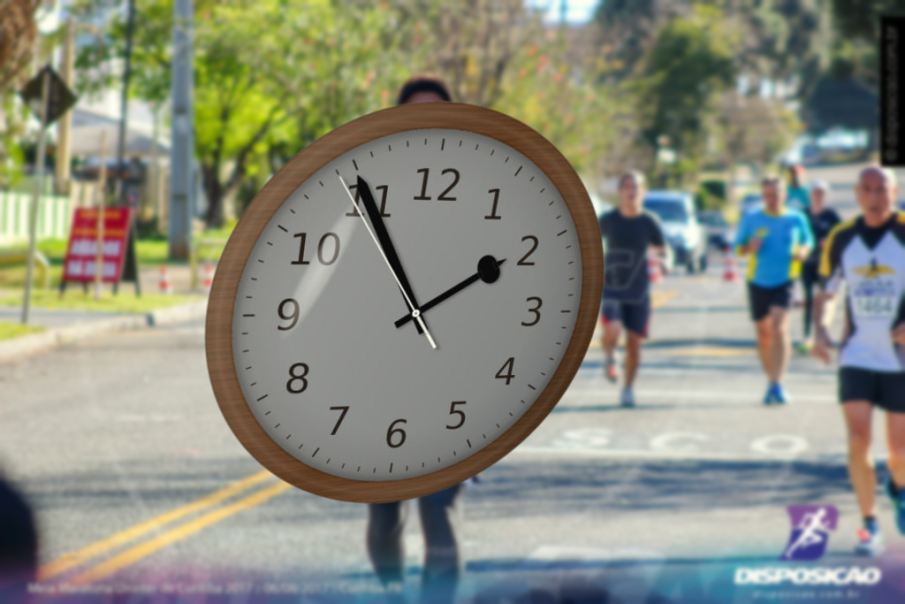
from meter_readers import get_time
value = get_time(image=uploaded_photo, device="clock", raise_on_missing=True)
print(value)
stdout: 1:54:54
